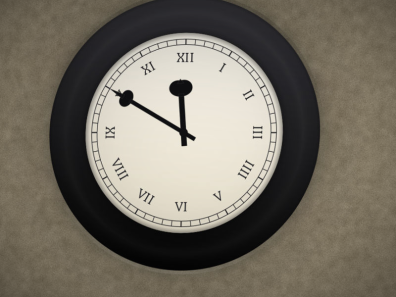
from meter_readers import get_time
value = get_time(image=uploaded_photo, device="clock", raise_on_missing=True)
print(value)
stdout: 11:50
